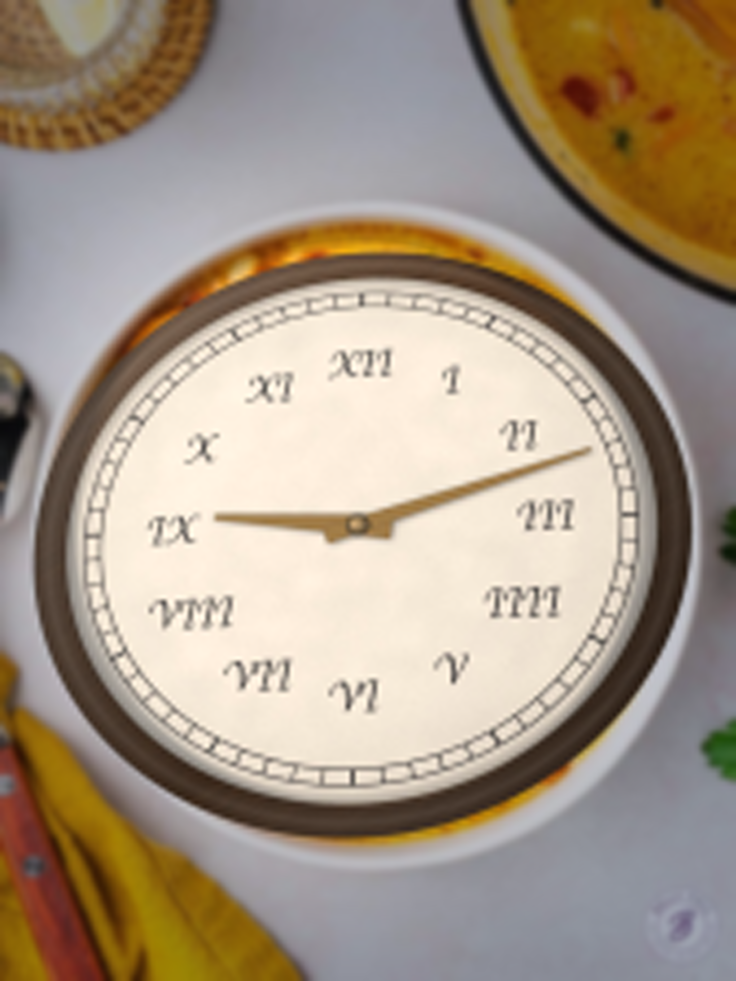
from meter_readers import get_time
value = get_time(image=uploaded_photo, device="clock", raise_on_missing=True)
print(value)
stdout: 9:12
